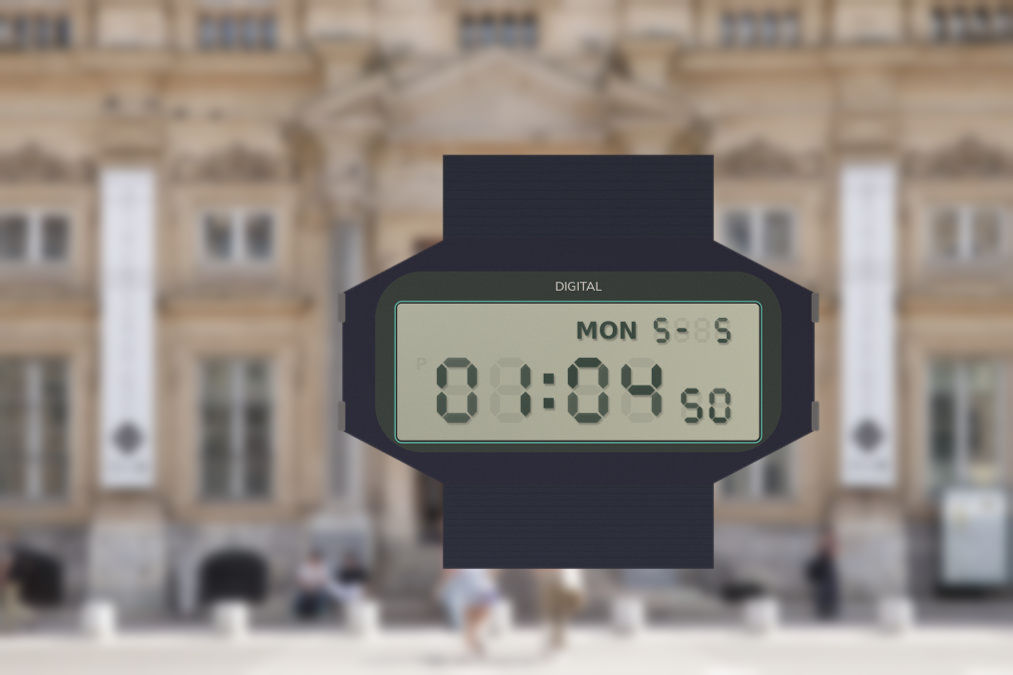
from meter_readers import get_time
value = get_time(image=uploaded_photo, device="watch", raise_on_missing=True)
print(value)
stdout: 1:04:50
